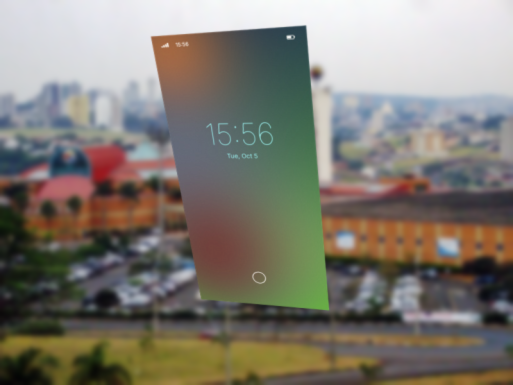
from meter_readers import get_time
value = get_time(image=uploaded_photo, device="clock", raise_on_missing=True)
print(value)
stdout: 15:56
